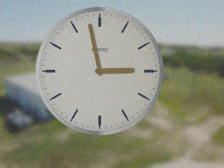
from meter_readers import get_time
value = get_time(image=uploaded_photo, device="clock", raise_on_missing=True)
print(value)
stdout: 2:58
